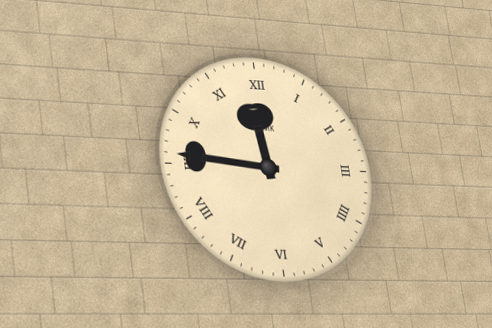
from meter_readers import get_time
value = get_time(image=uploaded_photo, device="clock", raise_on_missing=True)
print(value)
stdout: 11:46
